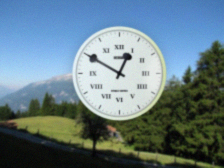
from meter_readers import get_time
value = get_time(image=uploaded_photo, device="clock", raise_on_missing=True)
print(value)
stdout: 12:50
